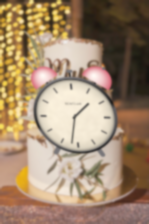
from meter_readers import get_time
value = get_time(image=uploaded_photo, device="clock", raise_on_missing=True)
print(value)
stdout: 1:32
